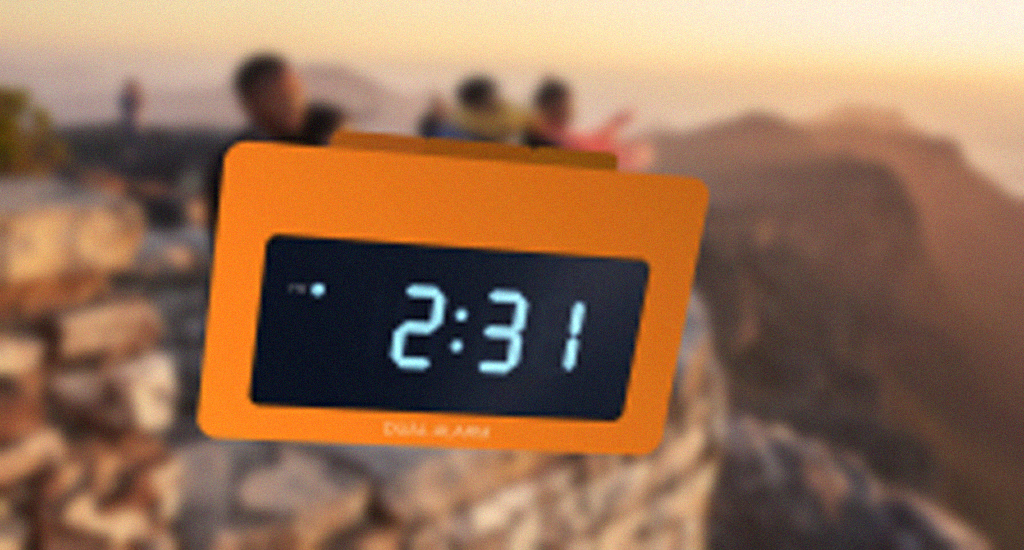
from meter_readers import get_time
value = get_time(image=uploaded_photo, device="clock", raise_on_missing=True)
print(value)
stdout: 2:31
